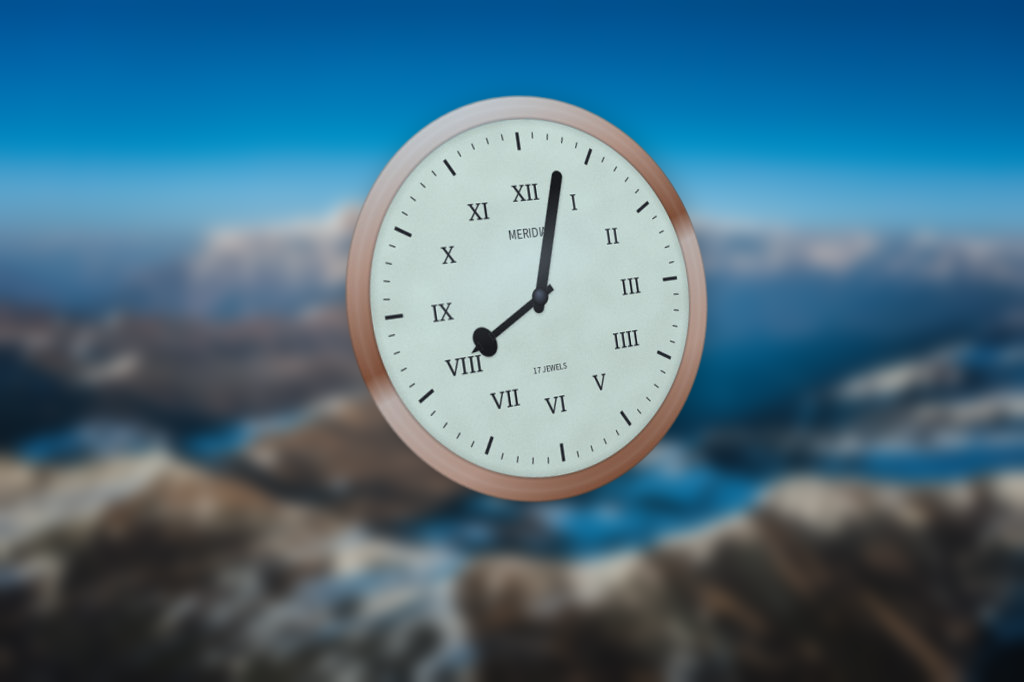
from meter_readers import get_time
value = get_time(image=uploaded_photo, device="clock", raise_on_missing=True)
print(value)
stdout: 8:03
